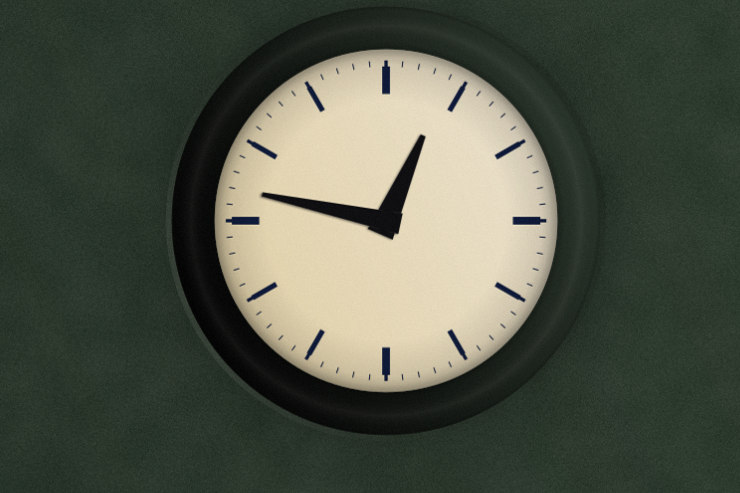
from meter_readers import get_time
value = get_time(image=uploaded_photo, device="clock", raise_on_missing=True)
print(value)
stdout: 12:47
